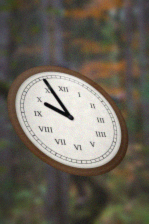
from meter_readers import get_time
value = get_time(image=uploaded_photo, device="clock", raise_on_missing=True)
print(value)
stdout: 9:56
